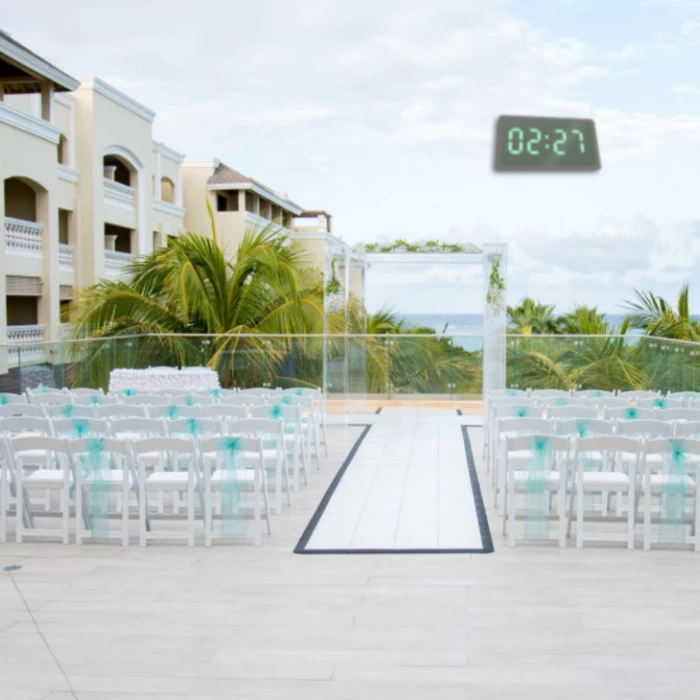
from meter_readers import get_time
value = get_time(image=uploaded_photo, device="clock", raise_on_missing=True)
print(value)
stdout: 2:27
